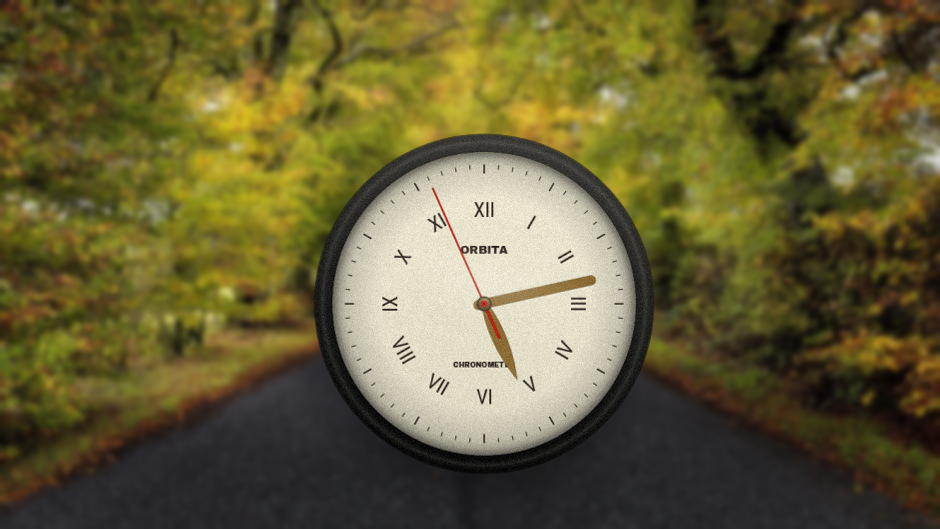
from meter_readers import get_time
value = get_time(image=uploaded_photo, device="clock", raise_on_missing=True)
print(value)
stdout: 5:12:56
